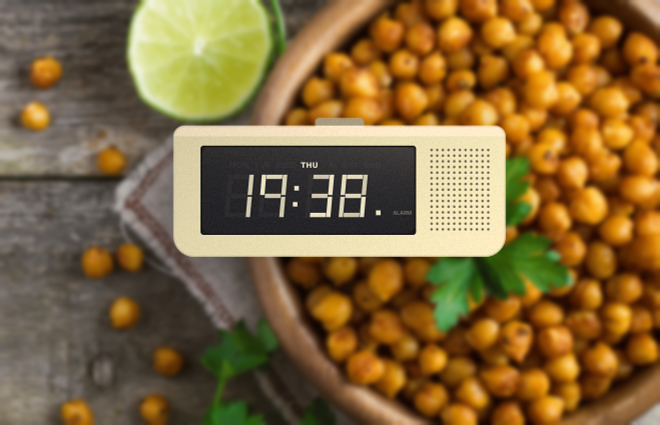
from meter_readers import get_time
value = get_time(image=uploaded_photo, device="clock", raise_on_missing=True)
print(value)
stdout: 19:38
